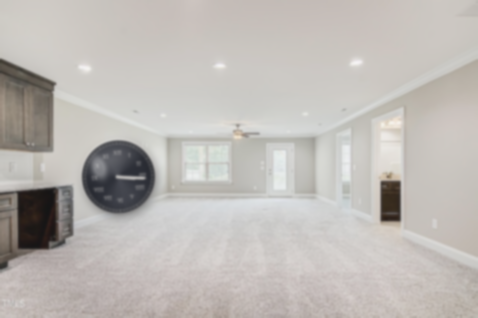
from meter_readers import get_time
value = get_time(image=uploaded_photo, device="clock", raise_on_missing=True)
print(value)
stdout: 3:16
